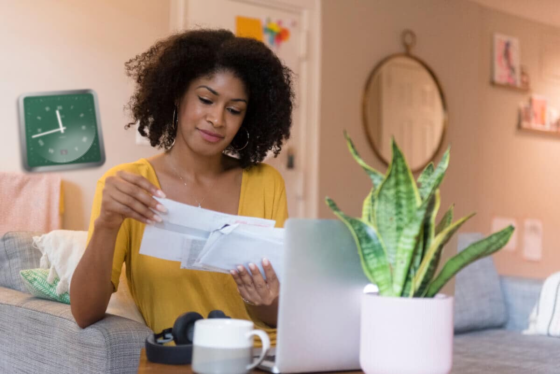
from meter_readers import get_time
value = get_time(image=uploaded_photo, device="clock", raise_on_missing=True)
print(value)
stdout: 11:43
